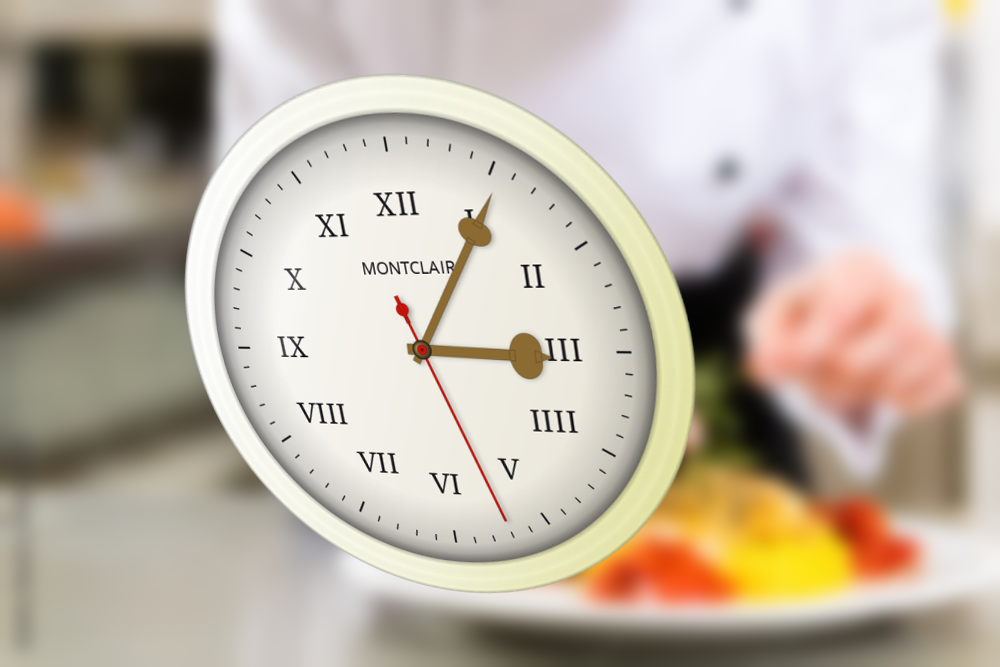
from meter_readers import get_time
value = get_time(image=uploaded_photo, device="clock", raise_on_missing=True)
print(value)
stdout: 3:05:27
